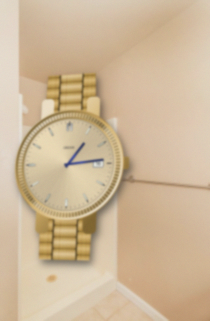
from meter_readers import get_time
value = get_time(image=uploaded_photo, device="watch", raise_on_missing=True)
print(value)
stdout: 1:14
